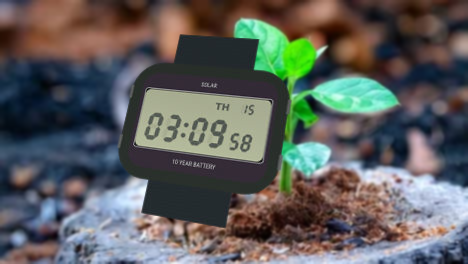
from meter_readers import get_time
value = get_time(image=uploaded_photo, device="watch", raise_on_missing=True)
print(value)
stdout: 3:09:58
